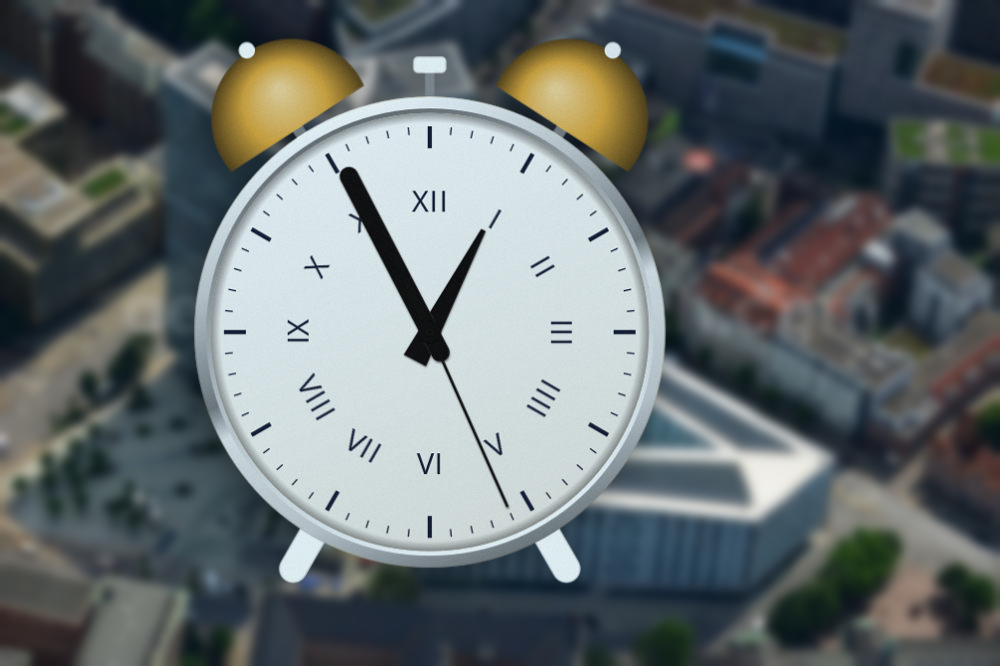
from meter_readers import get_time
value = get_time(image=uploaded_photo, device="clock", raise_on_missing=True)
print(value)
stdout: 12:55:26
